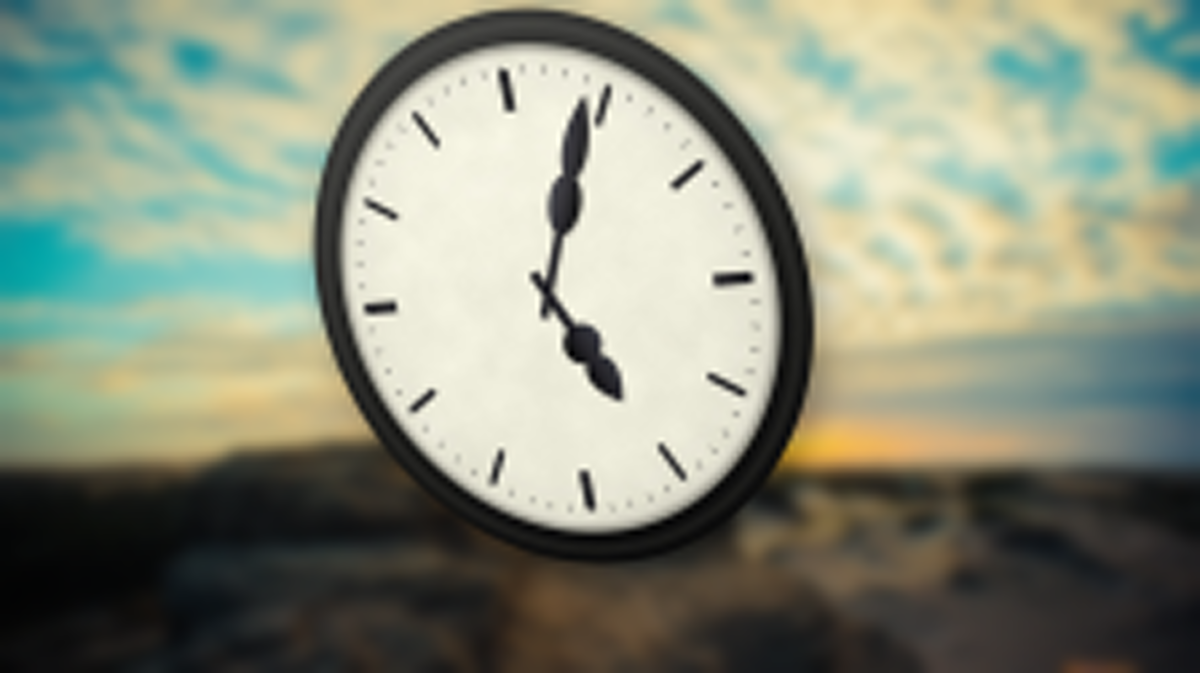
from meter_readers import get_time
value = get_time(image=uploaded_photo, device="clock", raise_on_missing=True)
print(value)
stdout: 5:04
